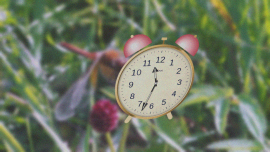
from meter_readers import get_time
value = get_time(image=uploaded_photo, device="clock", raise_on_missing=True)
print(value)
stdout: 11:33
